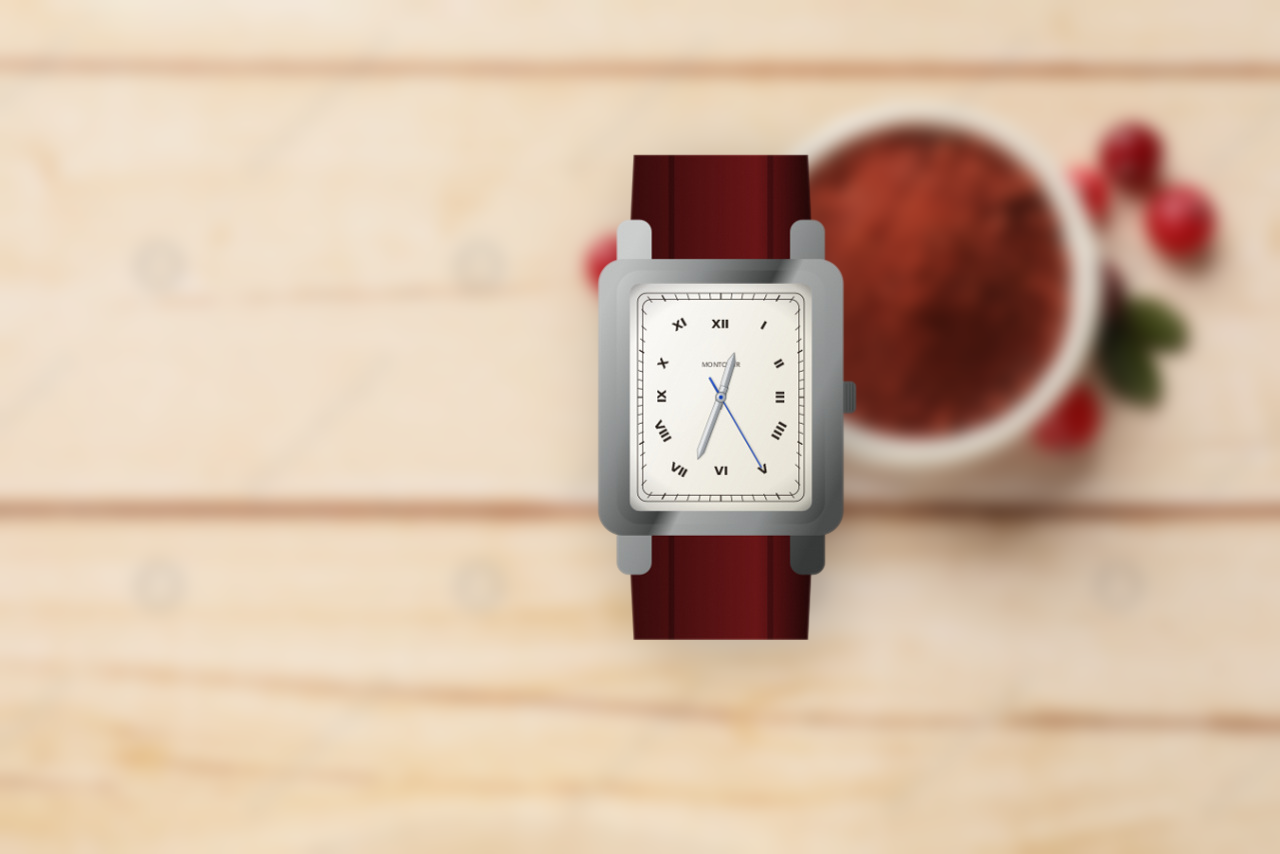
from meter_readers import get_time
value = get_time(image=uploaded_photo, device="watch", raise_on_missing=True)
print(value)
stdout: 12:33:25
